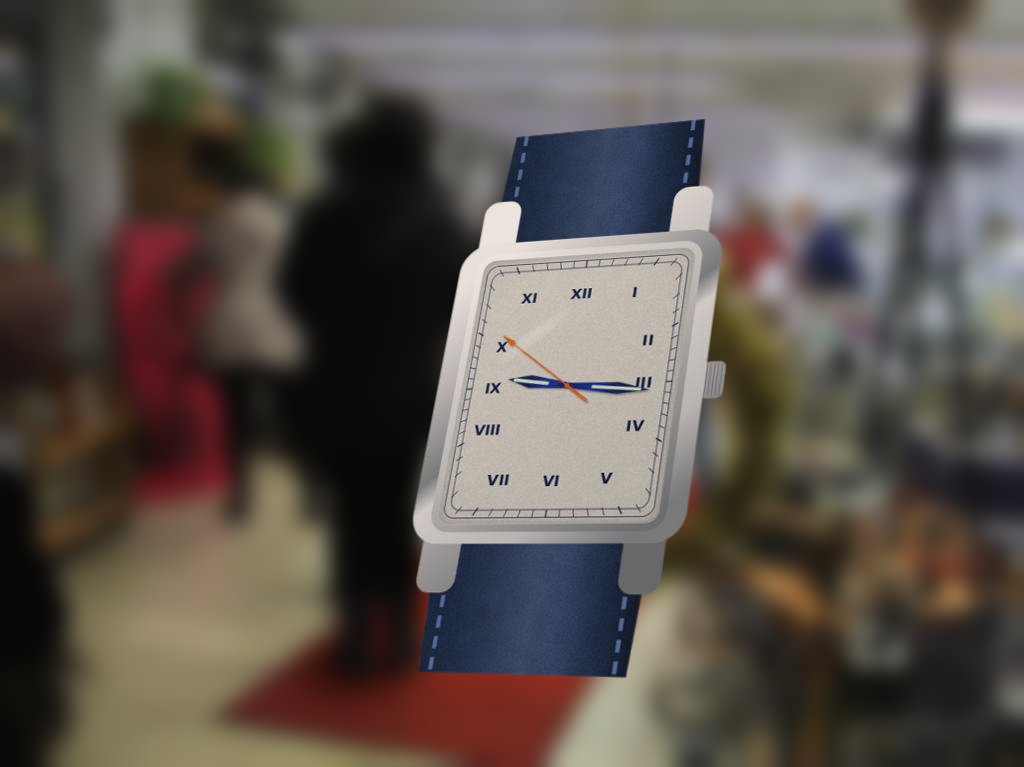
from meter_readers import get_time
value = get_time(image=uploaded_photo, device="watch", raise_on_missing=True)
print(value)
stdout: 9:15:51
